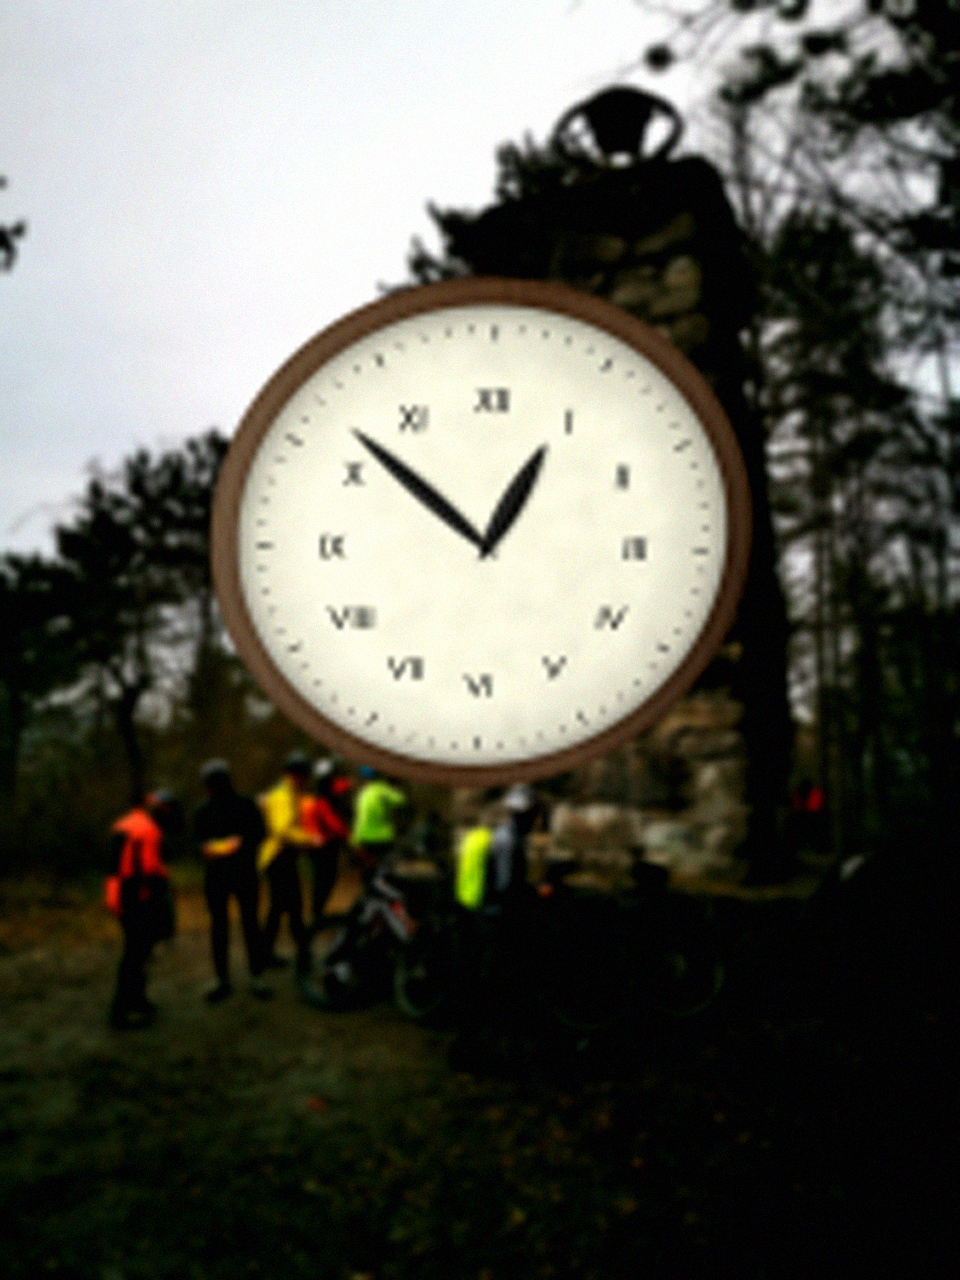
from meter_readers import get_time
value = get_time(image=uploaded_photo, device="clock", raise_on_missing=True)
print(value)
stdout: 12:52
